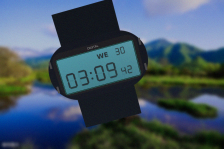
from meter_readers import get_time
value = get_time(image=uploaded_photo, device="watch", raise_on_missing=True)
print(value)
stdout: 3:09:42
